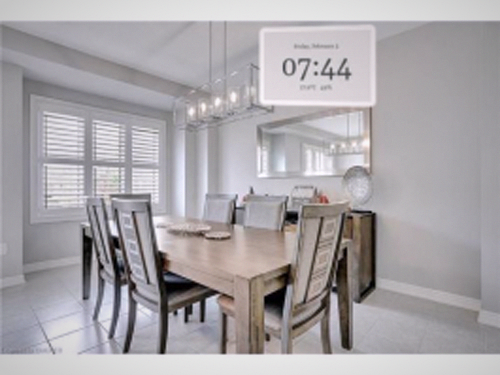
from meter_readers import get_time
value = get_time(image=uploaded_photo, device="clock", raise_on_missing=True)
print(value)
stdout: 7:44
